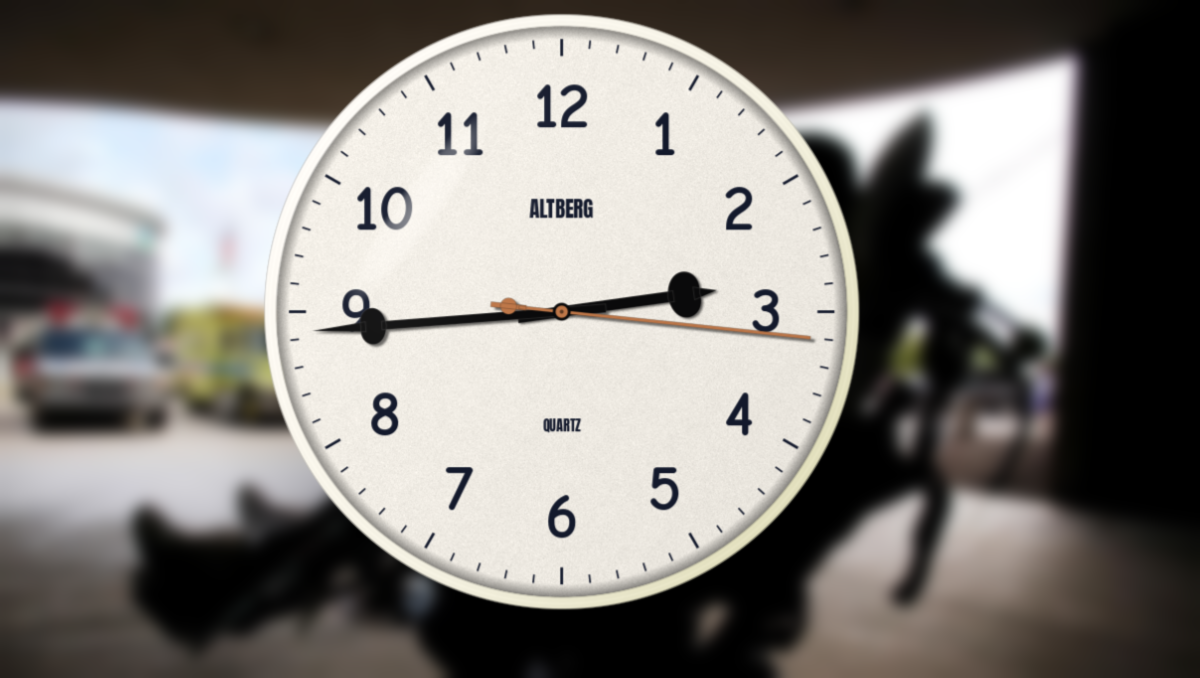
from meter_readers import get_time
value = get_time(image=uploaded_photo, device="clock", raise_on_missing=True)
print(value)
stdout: 2:44:16
